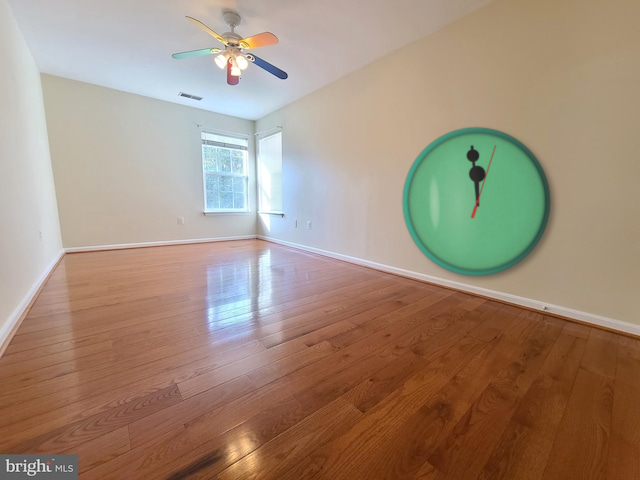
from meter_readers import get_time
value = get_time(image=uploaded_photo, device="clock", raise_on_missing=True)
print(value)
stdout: 11:59:03
